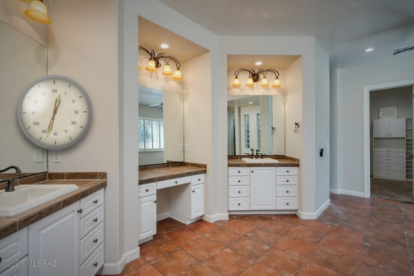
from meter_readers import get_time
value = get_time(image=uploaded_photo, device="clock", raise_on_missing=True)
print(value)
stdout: 12:33
